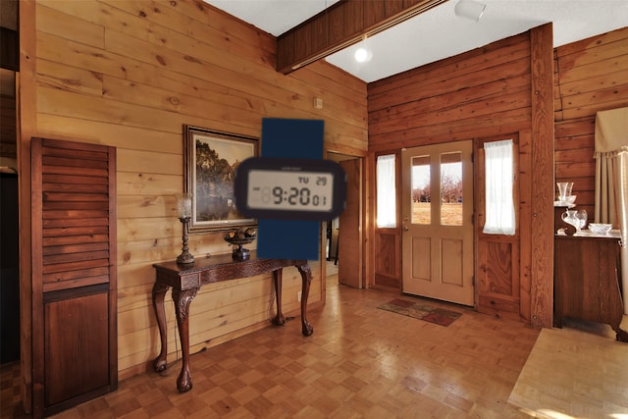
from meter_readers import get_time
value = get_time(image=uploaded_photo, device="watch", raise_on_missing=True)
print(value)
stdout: 9:20:01
